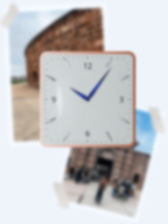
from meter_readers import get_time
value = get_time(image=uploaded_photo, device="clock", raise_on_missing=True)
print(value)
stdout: 10:06
